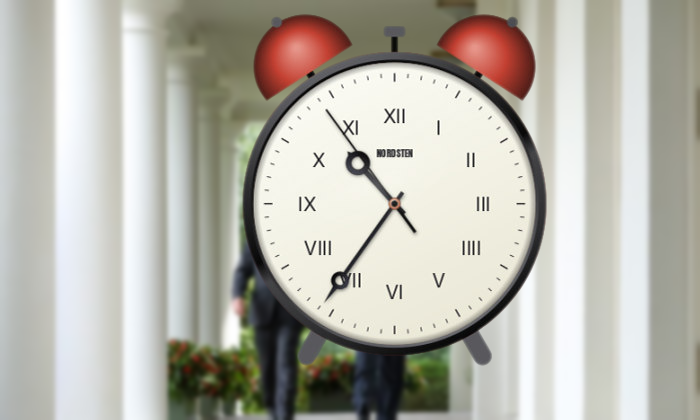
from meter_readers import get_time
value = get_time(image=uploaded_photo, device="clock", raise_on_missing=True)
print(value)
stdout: 10:35:54
